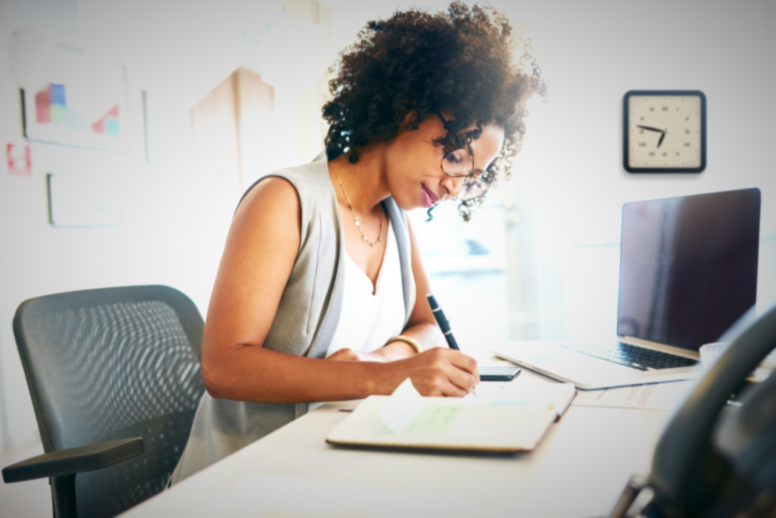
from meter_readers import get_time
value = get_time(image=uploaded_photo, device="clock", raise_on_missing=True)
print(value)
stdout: 6:47
